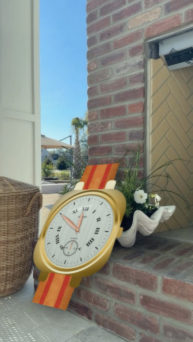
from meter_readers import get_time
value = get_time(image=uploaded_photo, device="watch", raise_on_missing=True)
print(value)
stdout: 11:50
